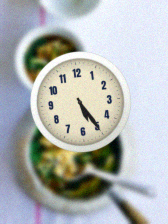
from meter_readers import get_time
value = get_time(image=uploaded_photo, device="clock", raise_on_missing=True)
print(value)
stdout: 5:25
